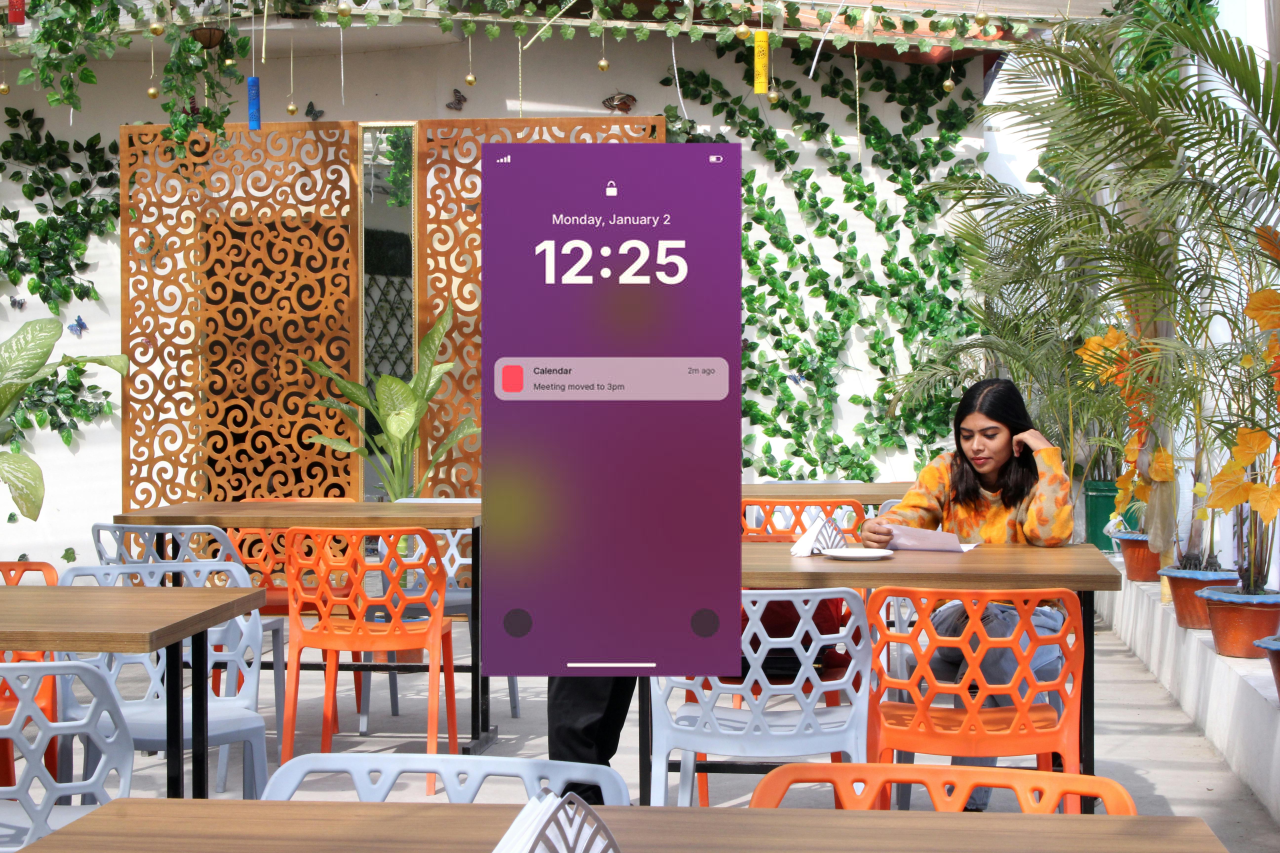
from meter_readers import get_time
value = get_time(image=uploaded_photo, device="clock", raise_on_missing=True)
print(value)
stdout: 12:25
